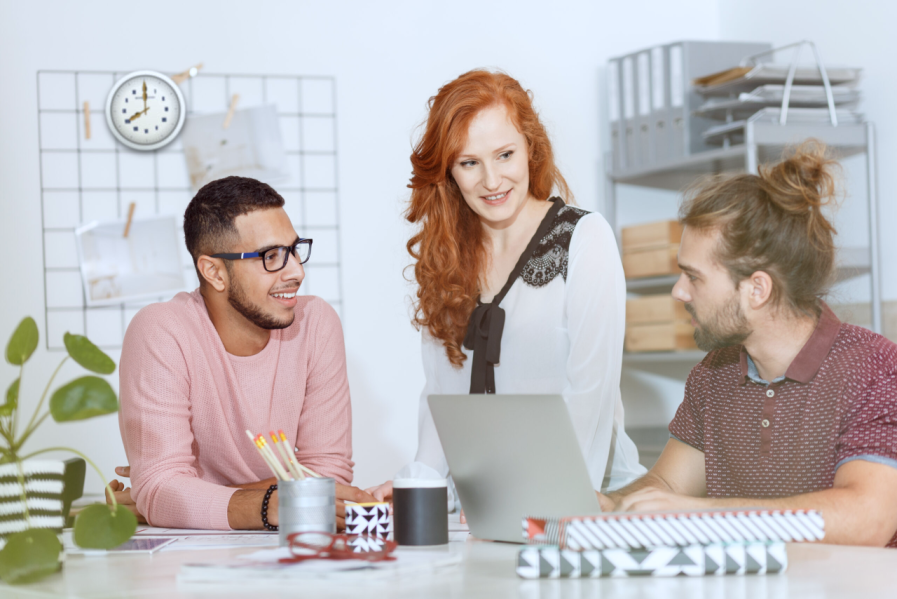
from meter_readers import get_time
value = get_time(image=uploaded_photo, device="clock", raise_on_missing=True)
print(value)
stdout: 8:00
